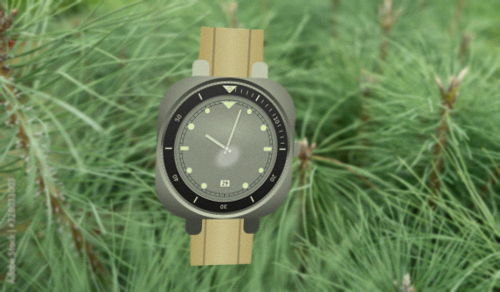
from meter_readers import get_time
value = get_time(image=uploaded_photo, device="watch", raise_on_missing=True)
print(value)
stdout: 10:03
